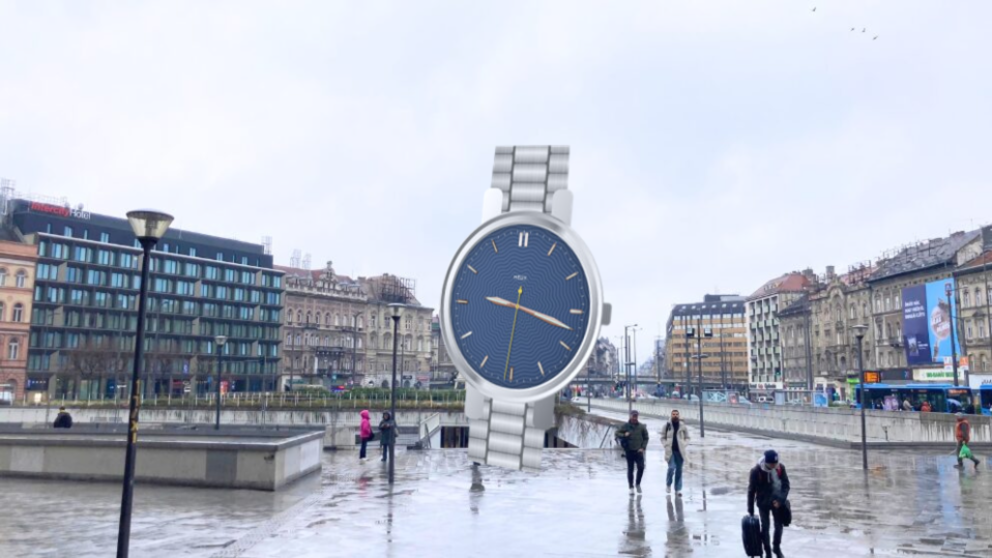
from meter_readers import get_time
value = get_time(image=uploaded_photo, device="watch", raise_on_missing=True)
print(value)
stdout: 9:17:31
